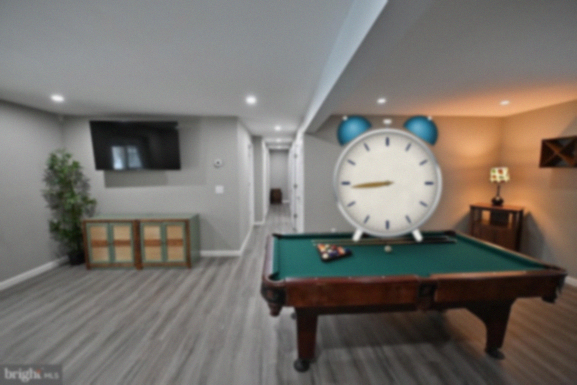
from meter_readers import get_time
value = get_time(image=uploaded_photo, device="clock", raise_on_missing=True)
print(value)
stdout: 8:44
